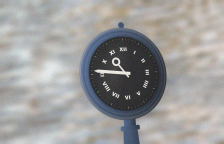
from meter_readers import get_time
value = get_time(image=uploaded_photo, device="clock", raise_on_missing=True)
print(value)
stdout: 10:46
